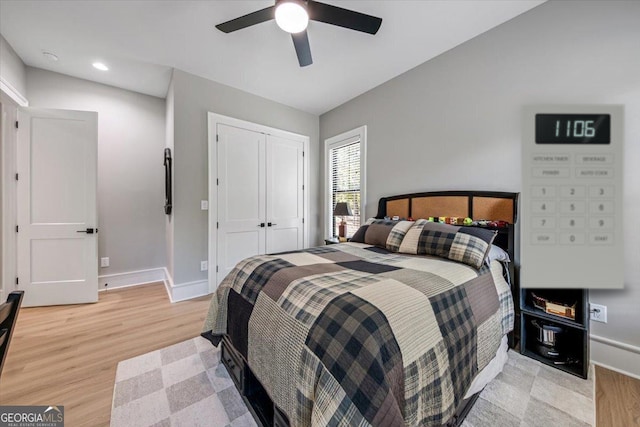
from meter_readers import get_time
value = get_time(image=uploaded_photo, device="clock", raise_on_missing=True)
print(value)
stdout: 11:06
